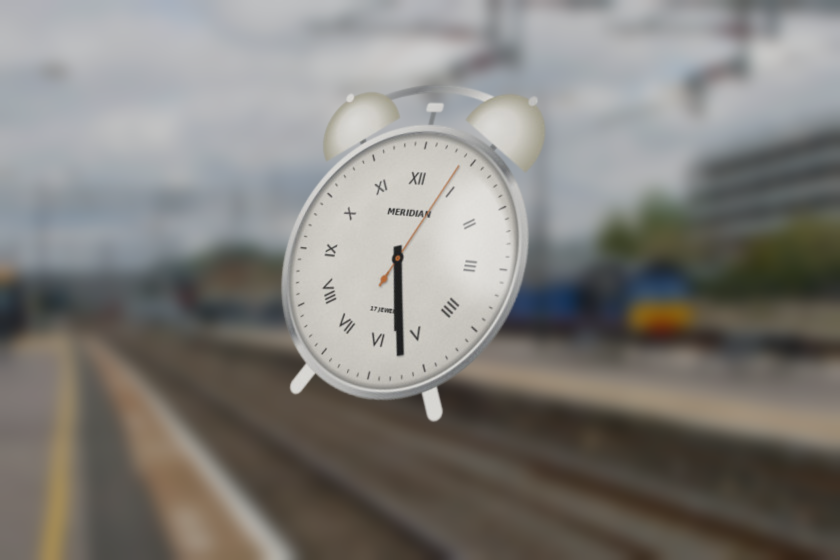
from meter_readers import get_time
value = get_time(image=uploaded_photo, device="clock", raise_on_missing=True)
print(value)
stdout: 5:27:04
